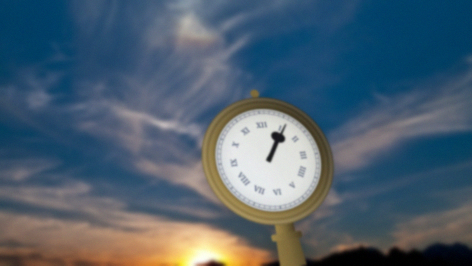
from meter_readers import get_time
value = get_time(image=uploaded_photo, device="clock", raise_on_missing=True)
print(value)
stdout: 1:06
